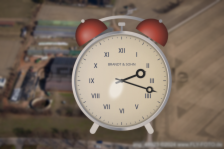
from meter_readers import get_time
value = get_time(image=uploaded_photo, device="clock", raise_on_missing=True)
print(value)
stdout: 2:18
